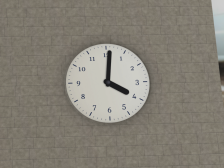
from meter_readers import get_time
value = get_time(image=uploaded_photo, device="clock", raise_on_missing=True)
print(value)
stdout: 4:01
